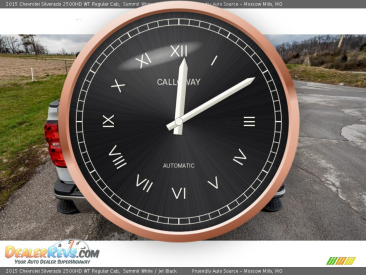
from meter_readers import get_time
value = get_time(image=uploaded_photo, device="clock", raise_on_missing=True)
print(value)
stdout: 12:10
